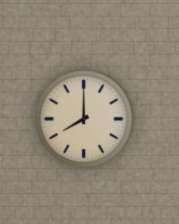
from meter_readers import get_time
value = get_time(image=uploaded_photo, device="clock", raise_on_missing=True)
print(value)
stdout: 8:00
